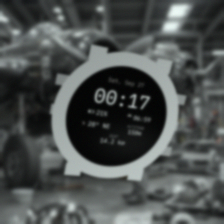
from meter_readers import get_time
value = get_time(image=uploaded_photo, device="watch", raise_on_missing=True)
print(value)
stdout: 0:17
